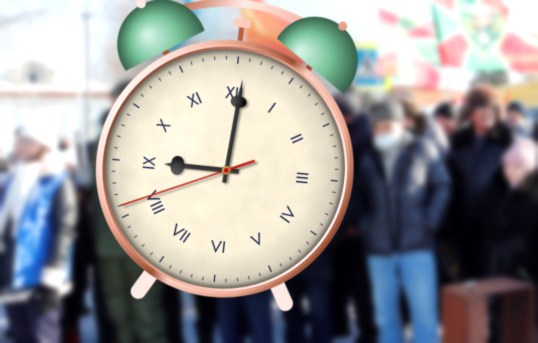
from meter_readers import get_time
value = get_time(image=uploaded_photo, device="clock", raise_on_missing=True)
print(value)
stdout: 9:00:41
